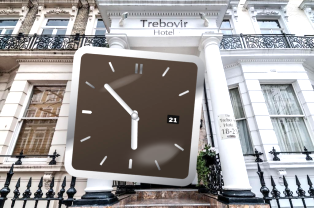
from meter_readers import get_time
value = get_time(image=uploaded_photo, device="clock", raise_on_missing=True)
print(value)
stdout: 5:52
